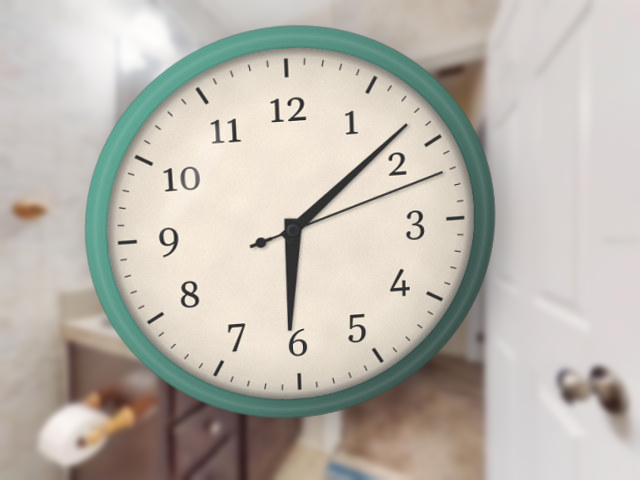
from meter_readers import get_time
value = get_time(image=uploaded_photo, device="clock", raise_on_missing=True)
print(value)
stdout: 6:08:12
